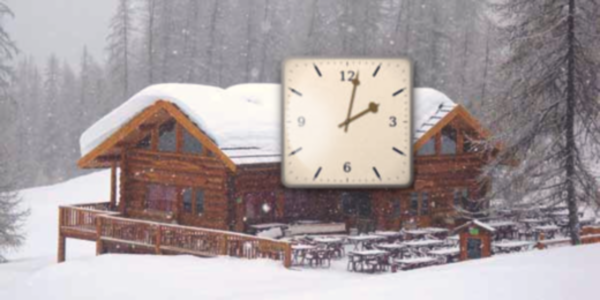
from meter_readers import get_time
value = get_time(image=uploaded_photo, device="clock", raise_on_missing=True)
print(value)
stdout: 2:02
